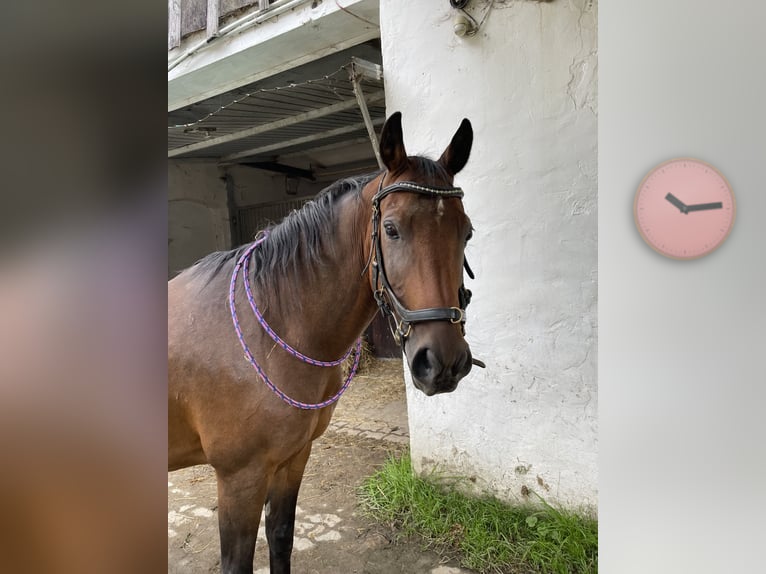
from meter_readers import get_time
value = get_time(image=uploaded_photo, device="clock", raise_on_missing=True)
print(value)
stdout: 10:14
